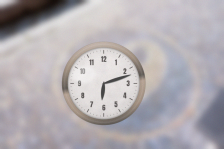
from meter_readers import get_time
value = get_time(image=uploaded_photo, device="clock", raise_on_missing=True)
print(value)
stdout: 6:12
